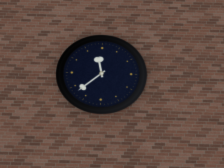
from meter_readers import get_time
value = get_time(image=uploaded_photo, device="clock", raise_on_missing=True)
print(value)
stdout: 11:38
